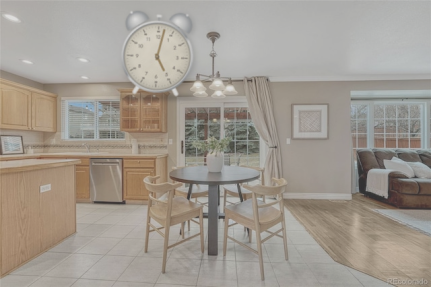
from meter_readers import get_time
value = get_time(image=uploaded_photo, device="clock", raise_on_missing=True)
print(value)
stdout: 5:02
